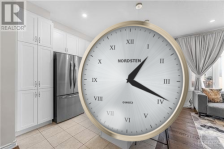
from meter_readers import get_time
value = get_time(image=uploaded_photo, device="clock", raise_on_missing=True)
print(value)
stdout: 1:19
